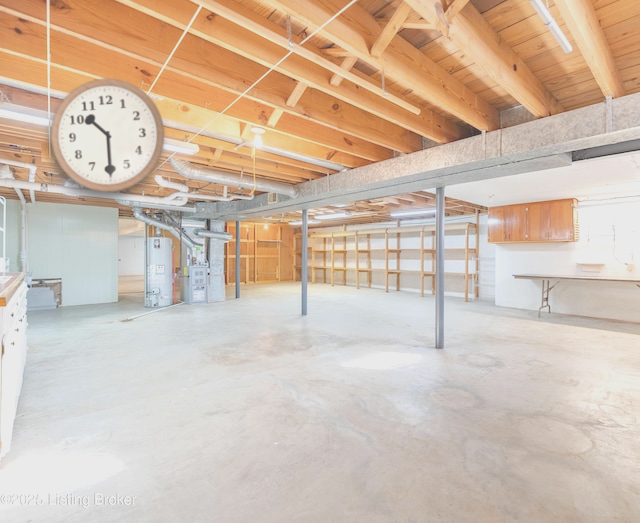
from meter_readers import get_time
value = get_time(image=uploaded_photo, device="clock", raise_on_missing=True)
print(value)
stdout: 10:30
